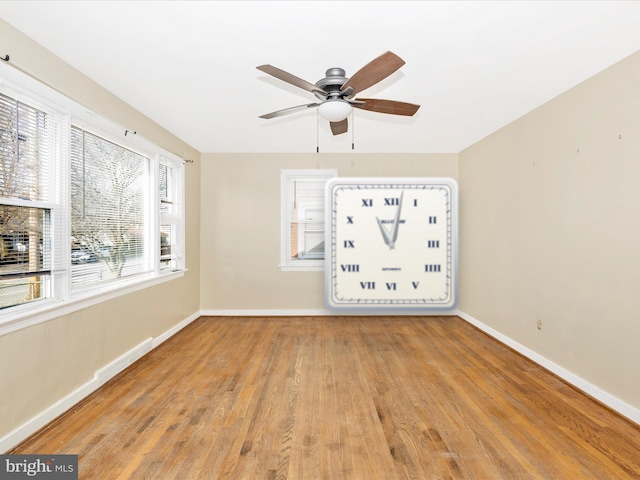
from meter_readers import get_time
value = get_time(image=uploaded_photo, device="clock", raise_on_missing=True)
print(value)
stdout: 11:02
